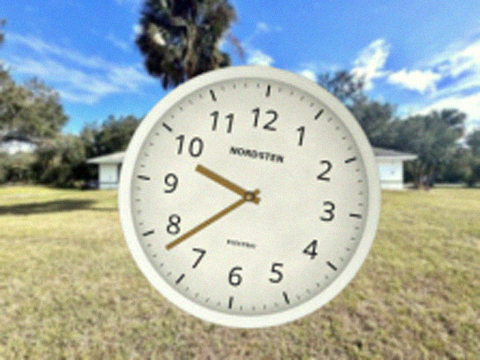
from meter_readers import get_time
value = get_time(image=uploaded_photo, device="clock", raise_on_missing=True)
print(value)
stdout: 9:38
